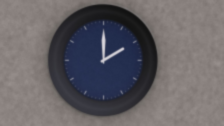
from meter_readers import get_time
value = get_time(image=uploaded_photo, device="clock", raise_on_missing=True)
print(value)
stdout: 2:00
